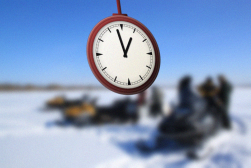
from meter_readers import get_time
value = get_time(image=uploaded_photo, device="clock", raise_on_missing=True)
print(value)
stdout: 12:58
